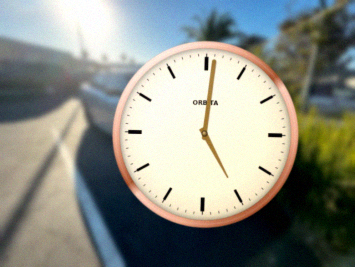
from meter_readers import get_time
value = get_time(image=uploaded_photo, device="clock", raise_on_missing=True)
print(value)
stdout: 5:01
